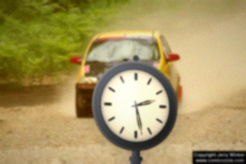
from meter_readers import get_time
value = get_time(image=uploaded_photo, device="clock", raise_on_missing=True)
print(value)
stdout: 2:28
